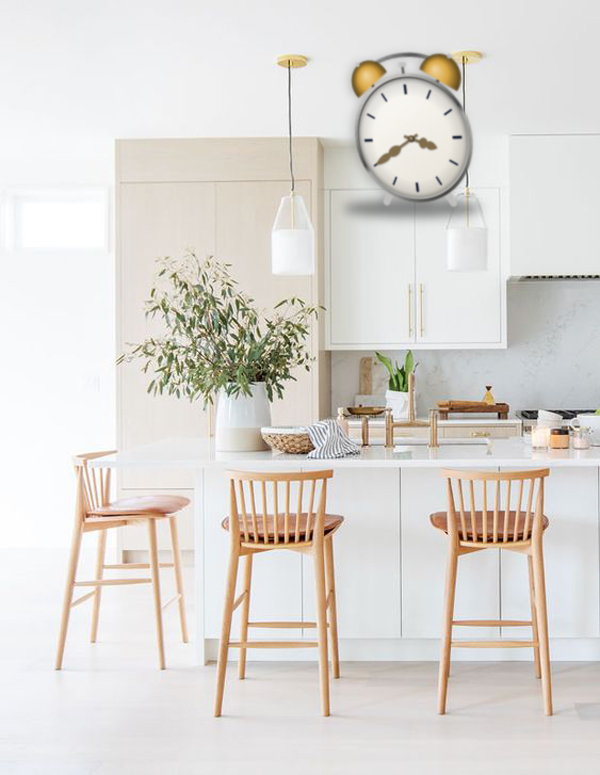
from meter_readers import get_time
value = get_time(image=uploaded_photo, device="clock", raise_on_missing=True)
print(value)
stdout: 3:40
